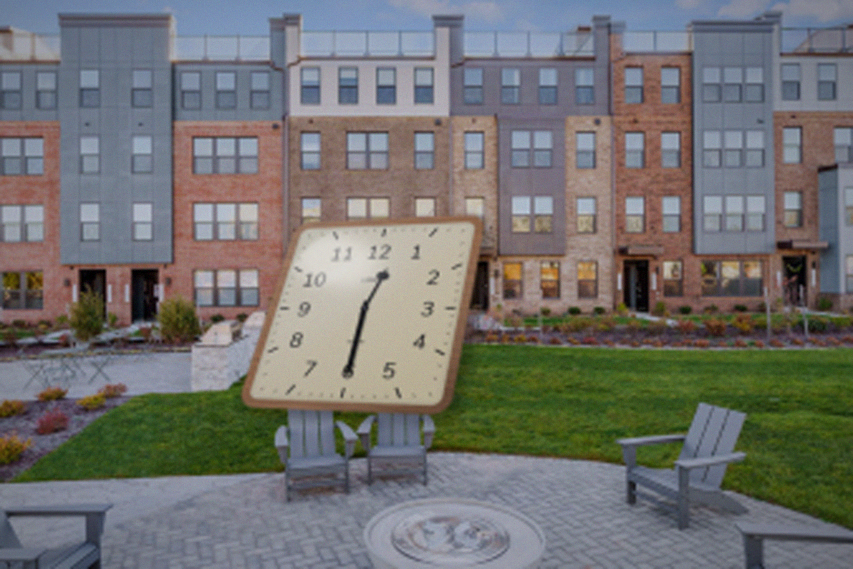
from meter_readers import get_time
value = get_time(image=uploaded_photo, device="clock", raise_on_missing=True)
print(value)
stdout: 12:30
